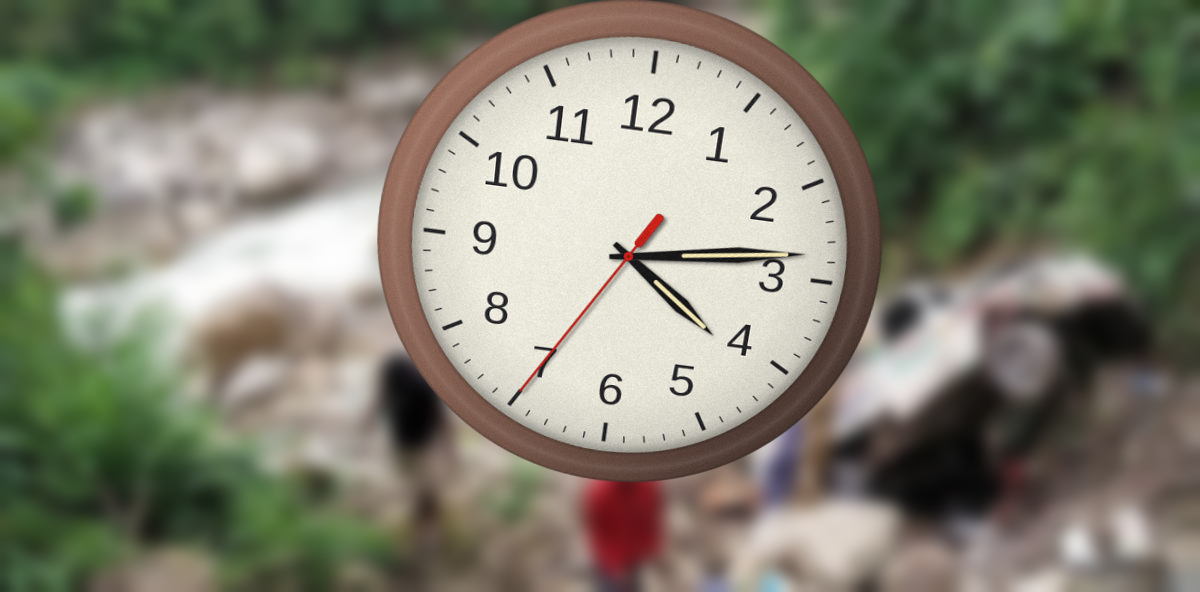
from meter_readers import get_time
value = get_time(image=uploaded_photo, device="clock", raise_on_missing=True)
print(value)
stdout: 4:13:35
